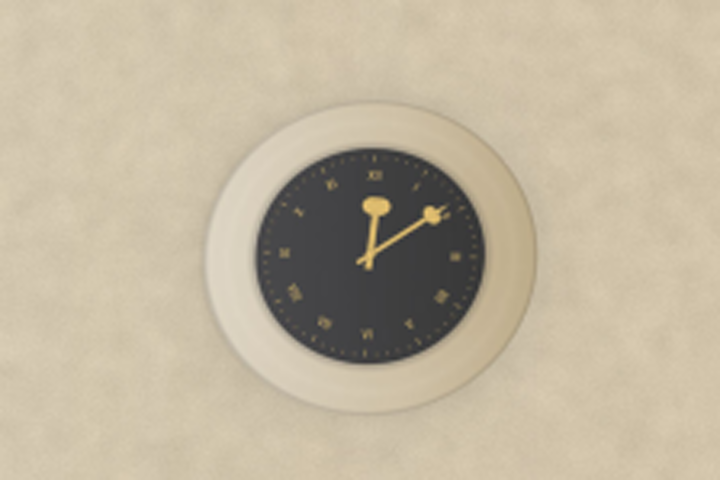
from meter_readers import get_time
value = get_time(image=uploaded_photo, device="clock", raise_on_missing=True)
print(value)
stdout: 12:09
